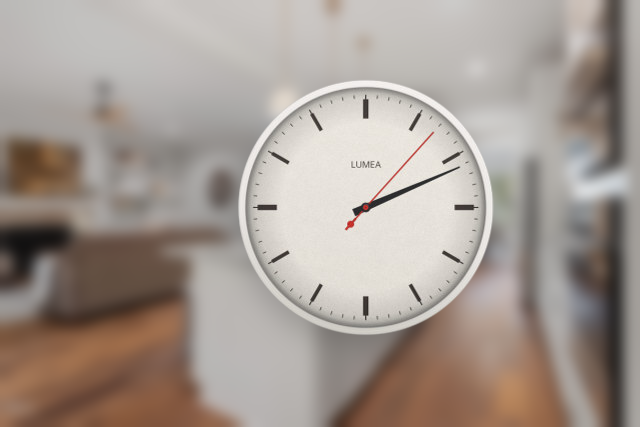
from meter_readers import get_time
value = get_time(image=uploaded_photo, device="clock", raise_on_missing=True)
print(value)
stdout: 2:11:07
